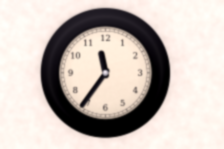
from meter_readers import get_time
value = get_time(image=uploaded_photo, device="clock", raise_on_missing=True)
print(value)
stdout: 11:36
